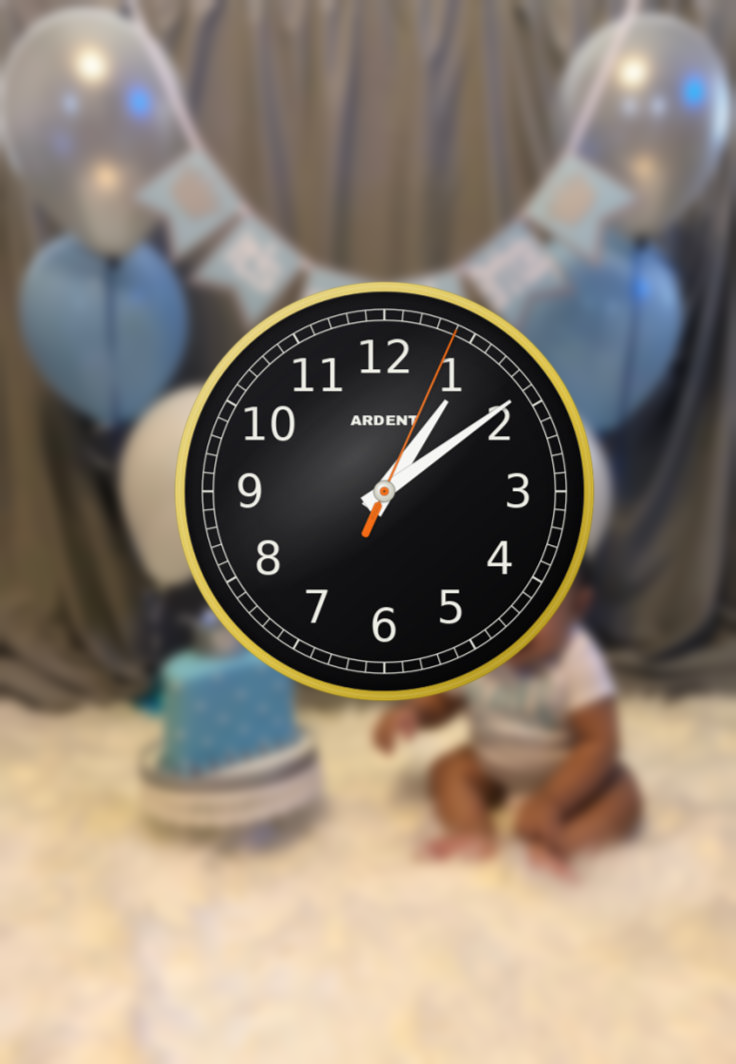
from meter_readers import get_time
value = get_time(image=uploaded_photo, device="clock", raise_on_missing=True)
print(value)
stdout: 1:09:04
